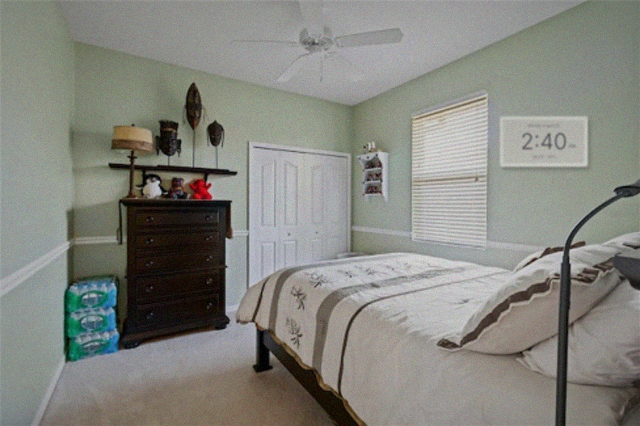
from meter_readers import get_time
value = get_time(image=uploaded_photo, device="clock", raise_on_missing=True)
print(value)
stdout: 2:40
